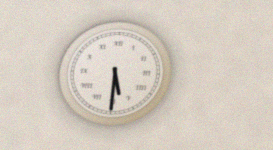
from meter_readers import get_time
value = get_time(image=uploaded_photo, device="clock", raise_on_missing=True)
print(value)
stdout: 5:30
